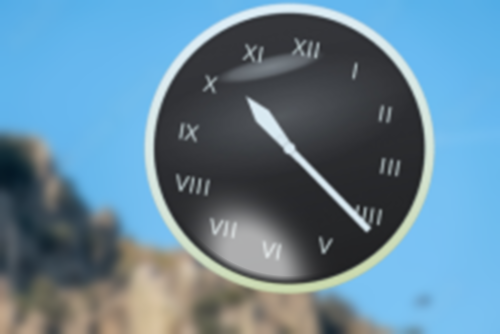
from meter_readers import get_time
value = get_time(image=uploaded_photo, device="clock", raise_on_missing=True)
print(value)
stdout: 10:21
